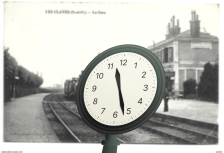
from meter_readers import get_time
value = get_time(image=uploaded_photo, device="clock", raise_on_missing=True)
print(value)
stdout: 11:27
